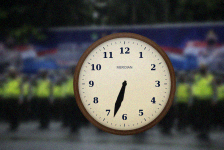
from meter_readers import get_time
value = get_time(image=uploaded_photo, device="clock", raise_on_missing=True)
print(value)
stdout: 6:33
